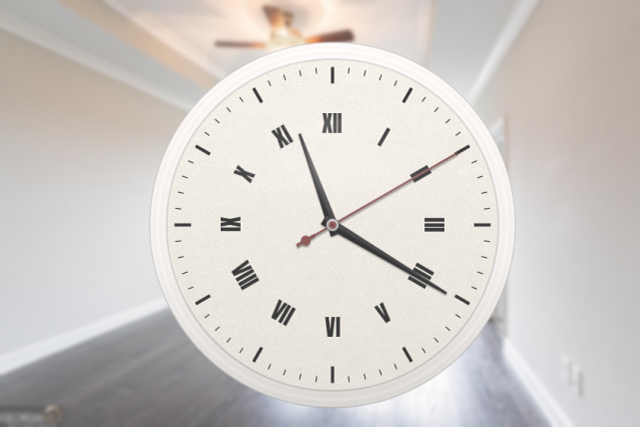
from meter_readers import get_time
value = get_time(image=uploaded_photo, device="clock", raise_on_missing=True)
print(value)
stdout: 11:20:10
